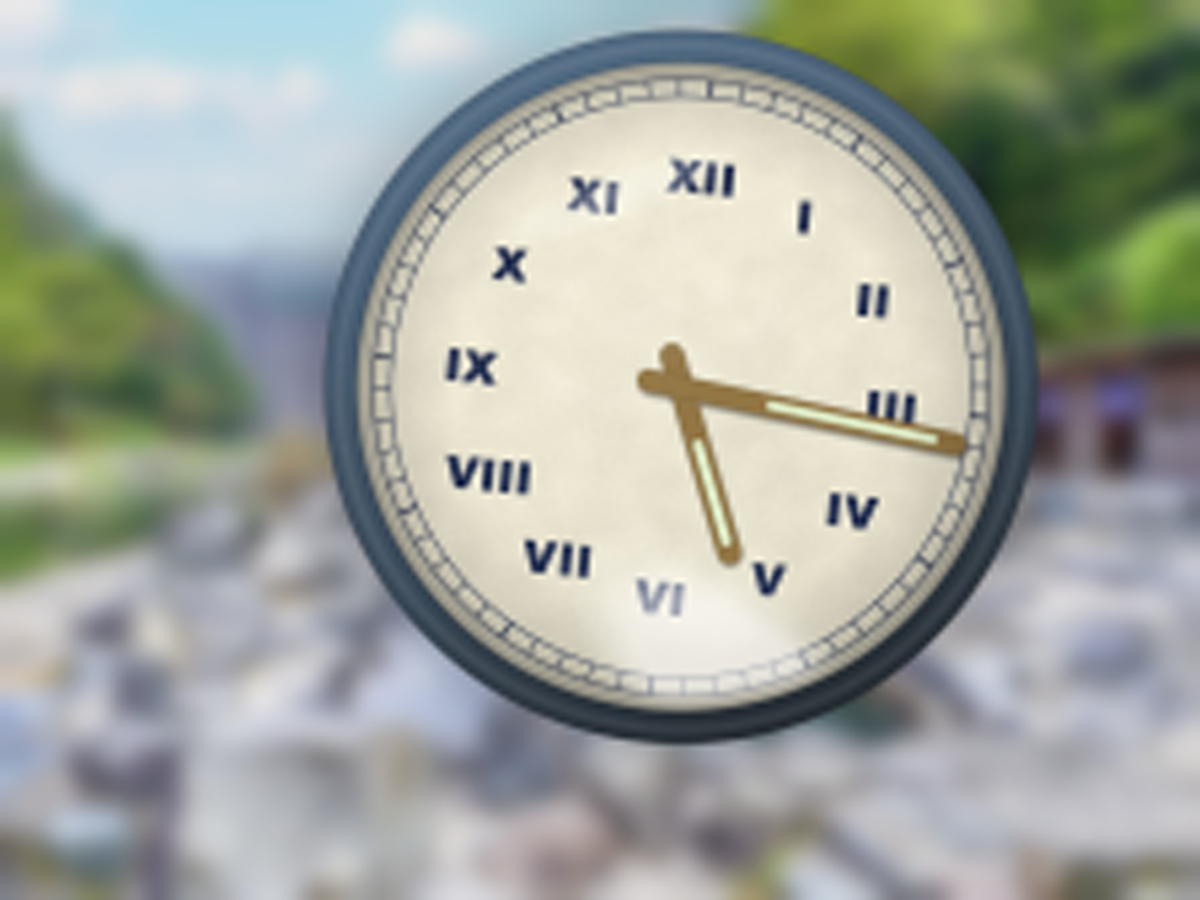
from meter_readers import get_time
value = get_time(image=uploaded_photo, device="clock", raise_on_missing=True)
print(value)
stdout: 5:16
